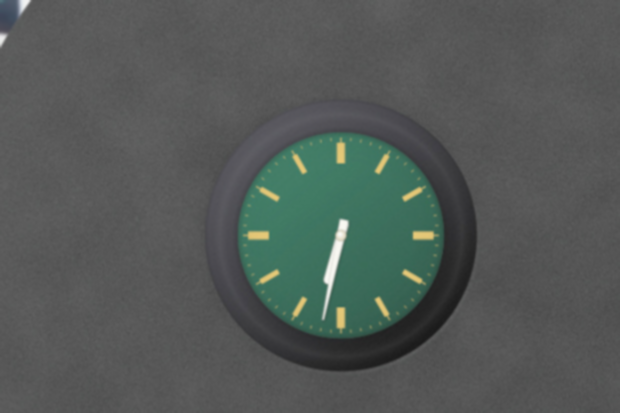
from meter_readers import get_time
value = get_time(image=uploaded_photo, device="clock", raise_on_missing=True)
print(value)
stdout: 6:32
